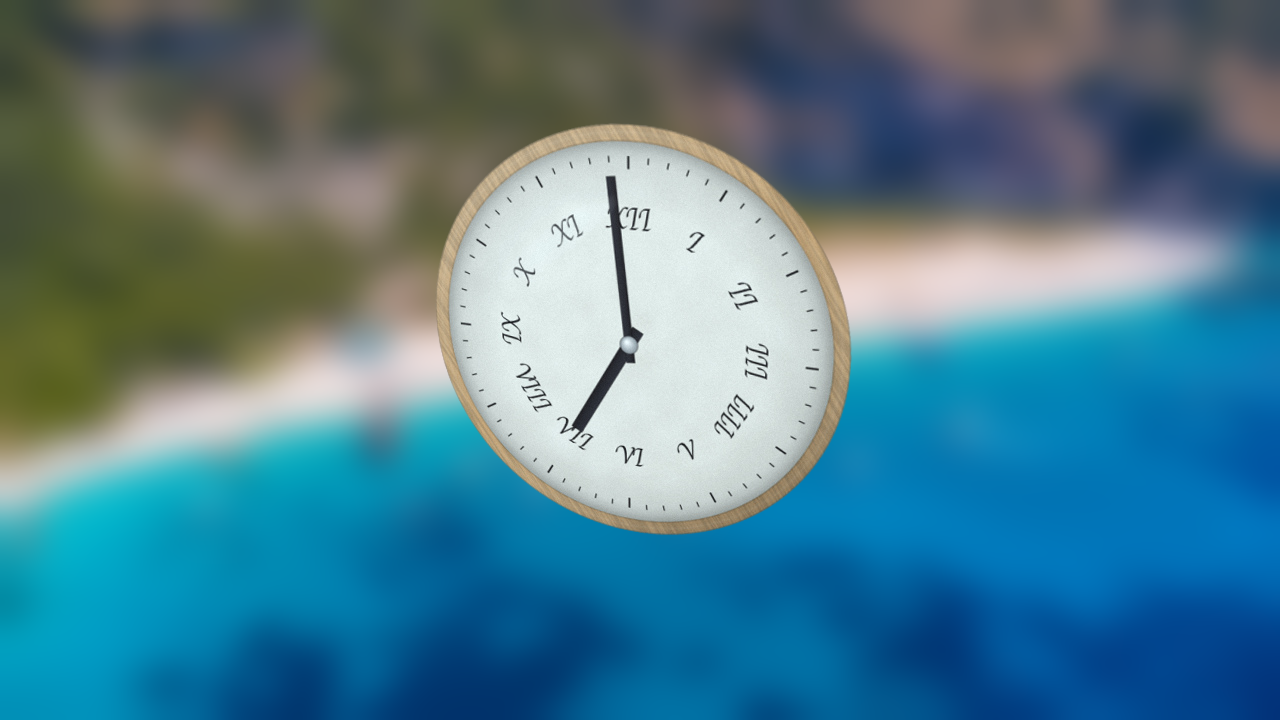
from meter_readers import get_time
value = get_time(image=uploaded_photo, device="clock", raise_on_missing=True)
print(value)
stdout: 6:59
